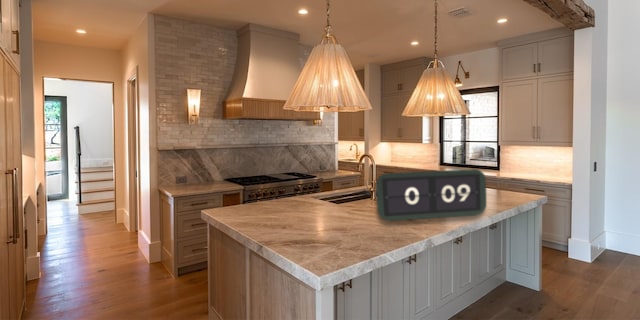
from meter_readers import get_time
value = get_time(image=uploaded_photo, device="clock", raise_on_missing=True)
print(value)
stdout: 0:09
